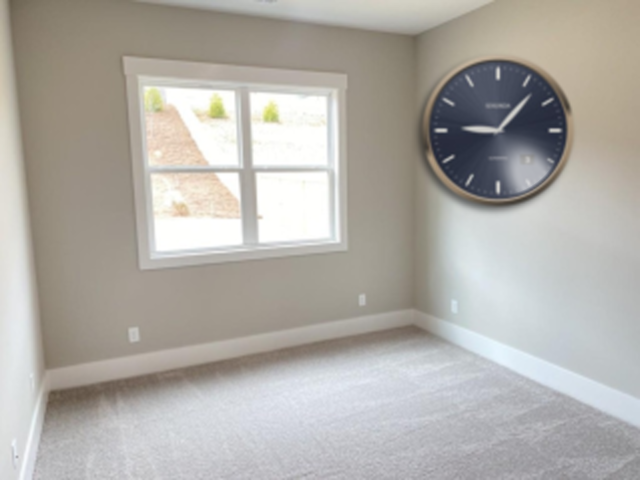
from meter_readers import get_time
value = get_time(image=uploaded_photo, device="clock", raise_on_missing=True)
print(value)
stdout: 9:07
